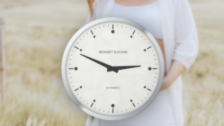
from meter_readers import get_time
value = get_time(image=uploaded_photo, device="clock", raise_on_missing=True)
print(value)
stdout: 2:49
